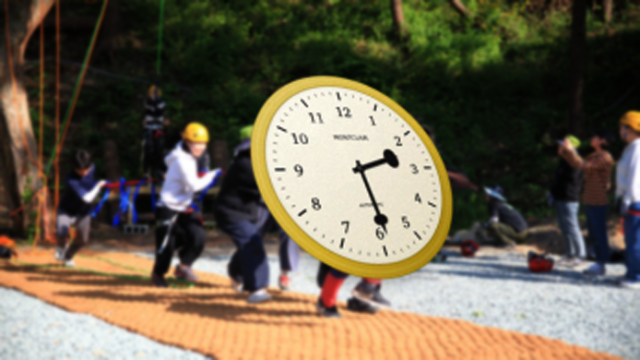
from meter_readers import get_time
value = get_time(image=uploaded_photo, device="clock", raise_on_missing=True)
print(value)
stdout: 2:29
